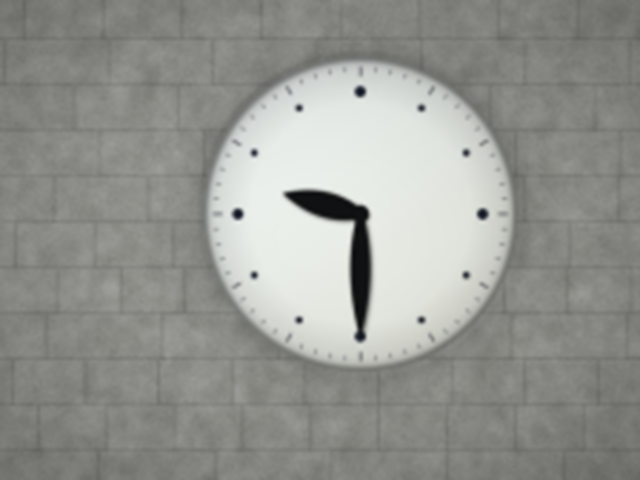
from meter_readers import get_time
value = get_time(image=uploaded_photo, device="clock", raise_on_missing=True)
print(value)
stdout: 9:30
